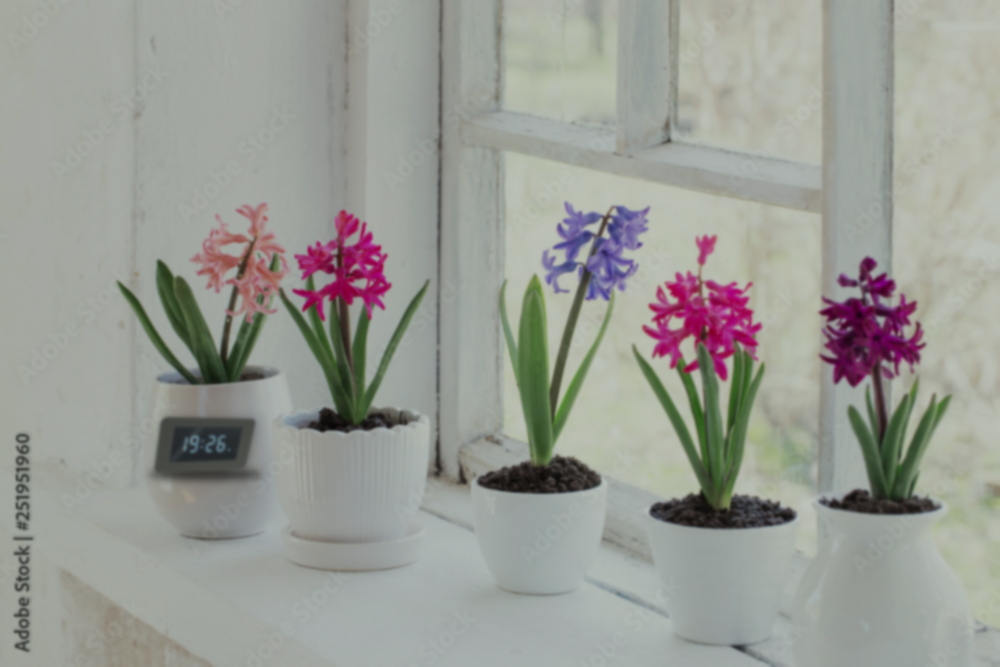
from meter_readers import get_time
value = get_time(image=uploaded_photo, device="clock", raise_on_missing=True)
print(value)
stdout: 19:26
